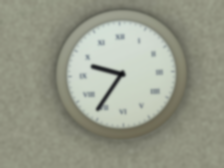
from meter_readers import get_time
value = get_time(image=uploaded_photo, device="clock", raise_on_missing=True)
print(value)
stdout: 9:36
